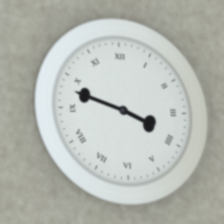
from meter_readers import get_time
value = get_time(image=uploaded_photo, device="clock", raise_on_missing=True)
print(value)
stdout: 3:48
